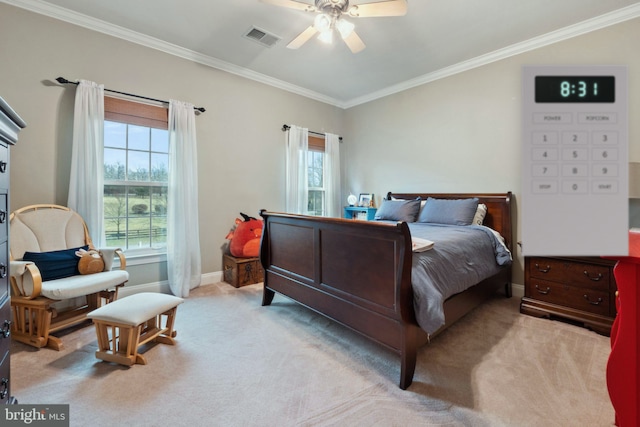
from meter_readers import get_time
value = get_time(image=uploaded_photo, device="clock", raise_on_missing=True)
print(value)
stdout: 8:31
